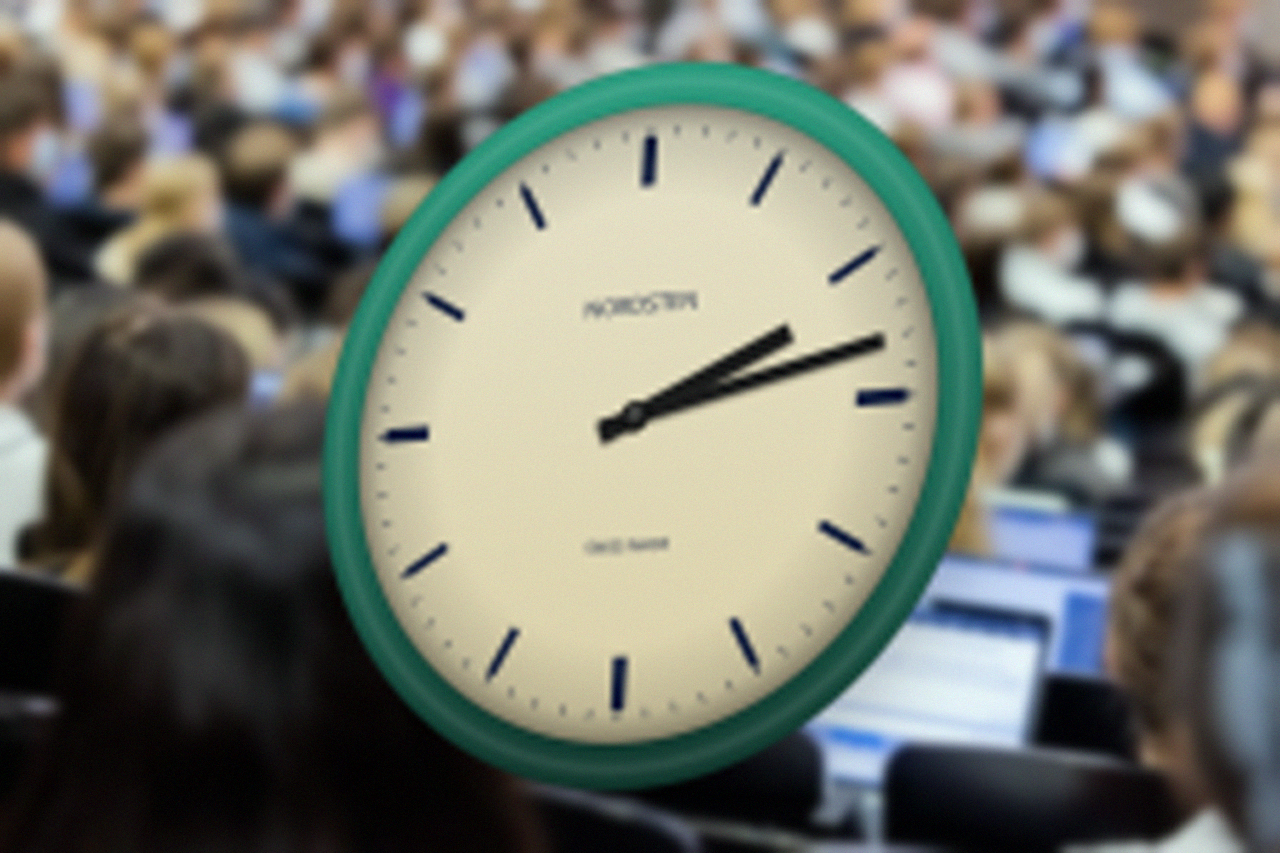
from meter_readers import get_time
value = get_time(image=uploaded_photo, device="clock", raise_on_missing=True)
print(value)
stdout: 2:13
